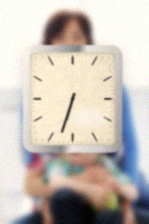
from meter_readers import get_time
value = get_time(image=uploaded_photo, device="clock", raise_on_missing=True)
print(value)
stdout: 6:33
